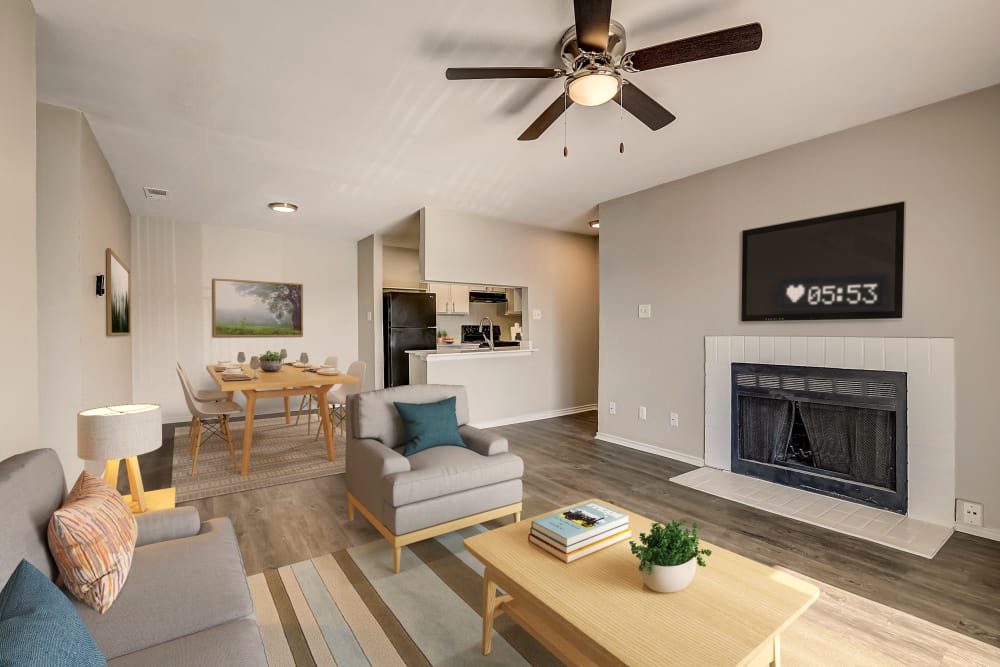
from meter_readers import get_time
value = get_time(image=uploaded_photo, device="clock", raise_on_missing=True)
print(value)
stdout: 5:53
